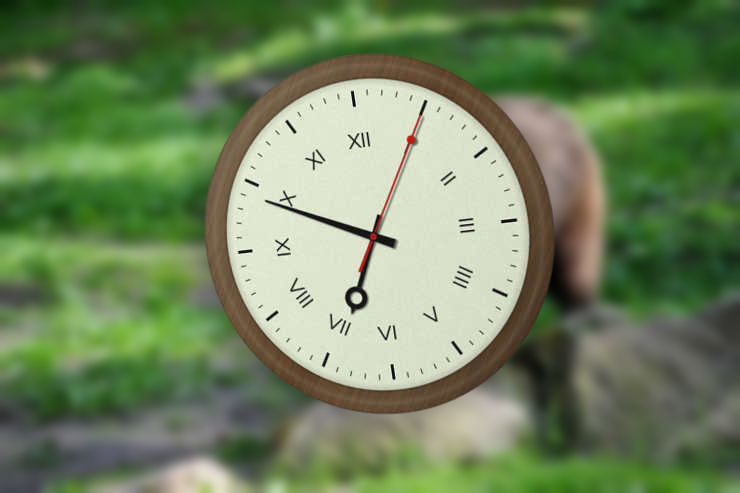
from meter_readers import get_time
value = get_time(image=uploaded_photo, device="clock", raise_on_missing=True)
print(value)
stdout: 6:49:05
